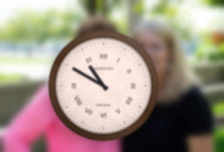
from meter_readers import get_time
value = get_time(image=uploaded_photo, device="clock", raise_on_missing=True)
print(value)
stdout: 10:50
